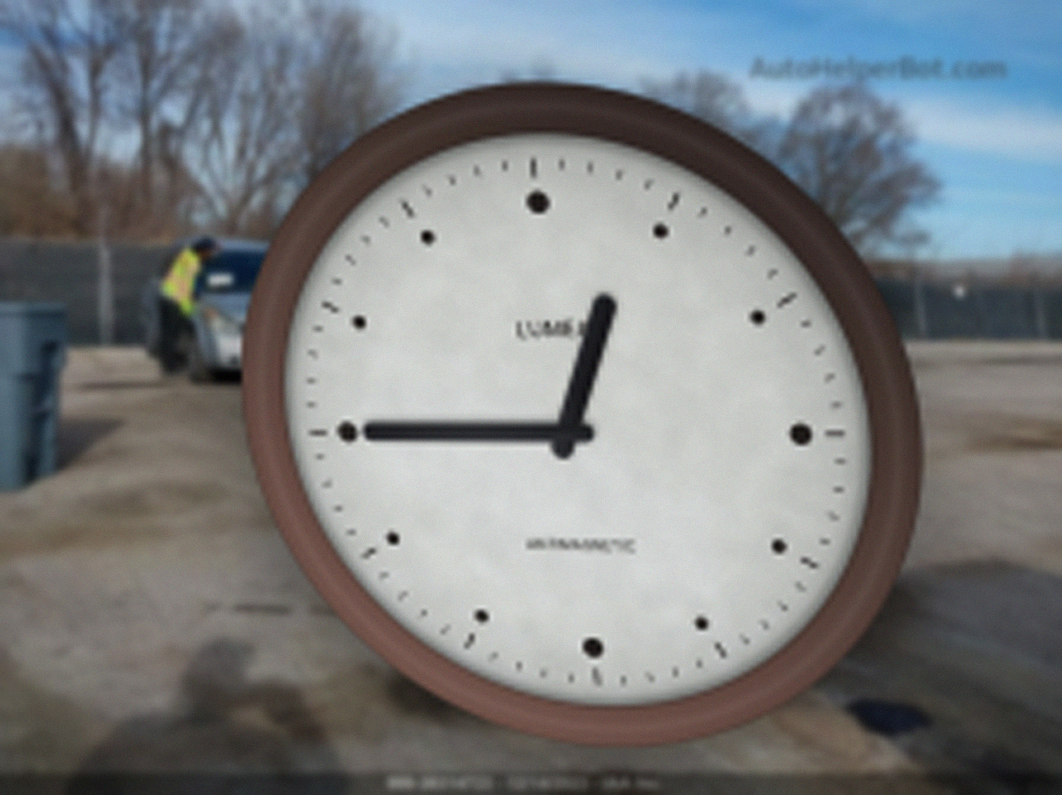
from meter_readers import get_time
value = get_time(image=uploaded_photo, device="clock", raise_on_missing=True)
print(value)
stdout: 12:45
